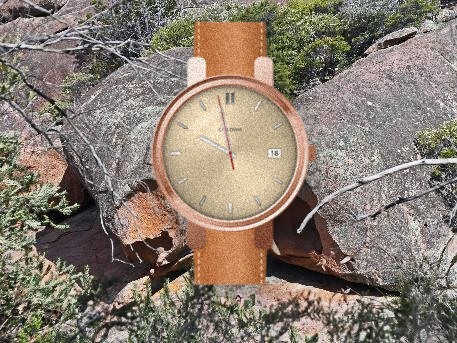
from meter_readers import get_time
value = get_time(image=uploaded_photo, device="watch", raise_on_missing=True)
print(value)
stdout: 9:57:58
